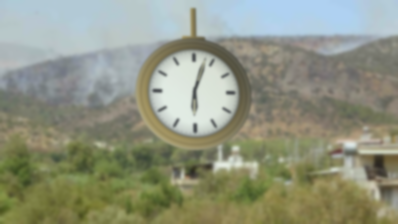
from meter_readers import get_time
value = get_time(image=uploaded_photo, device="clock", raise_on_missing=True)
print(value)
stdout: 6:03
